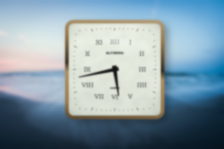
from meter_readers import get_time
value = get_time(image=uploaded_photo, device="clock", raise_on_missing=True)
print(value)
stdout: 5:43
